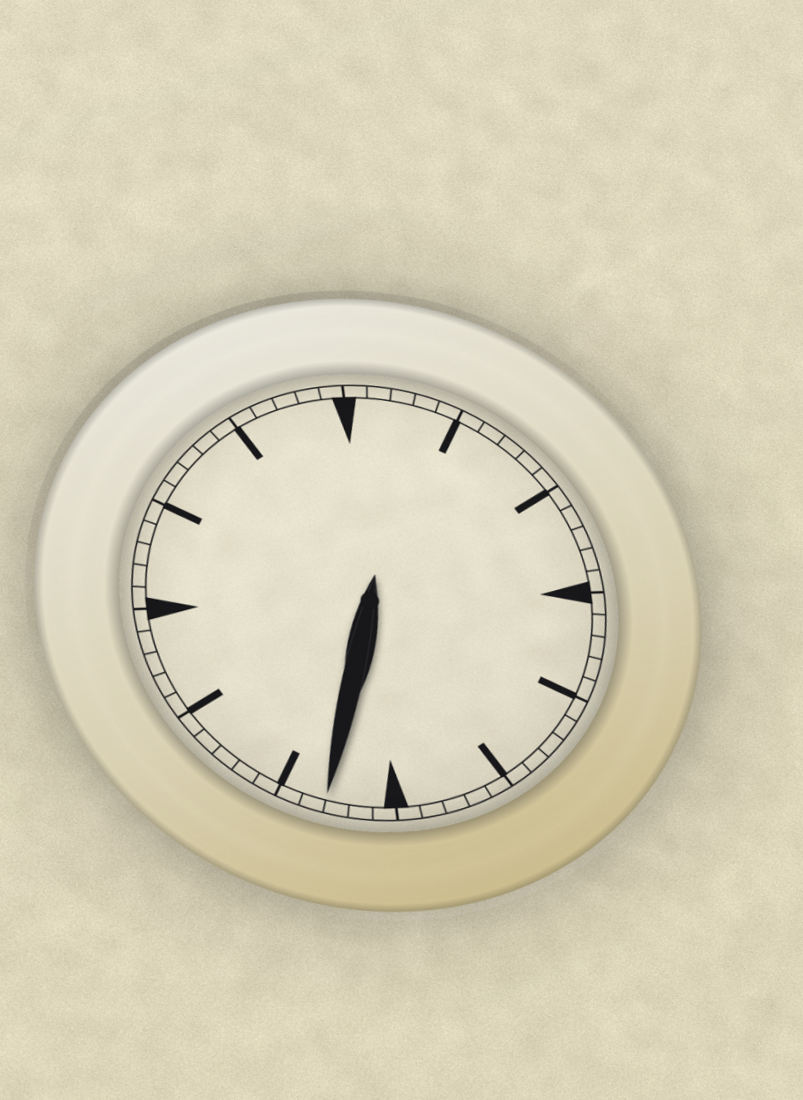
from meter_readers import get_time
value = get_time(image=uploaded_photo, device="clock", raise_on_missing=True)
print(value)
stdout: 6:33
